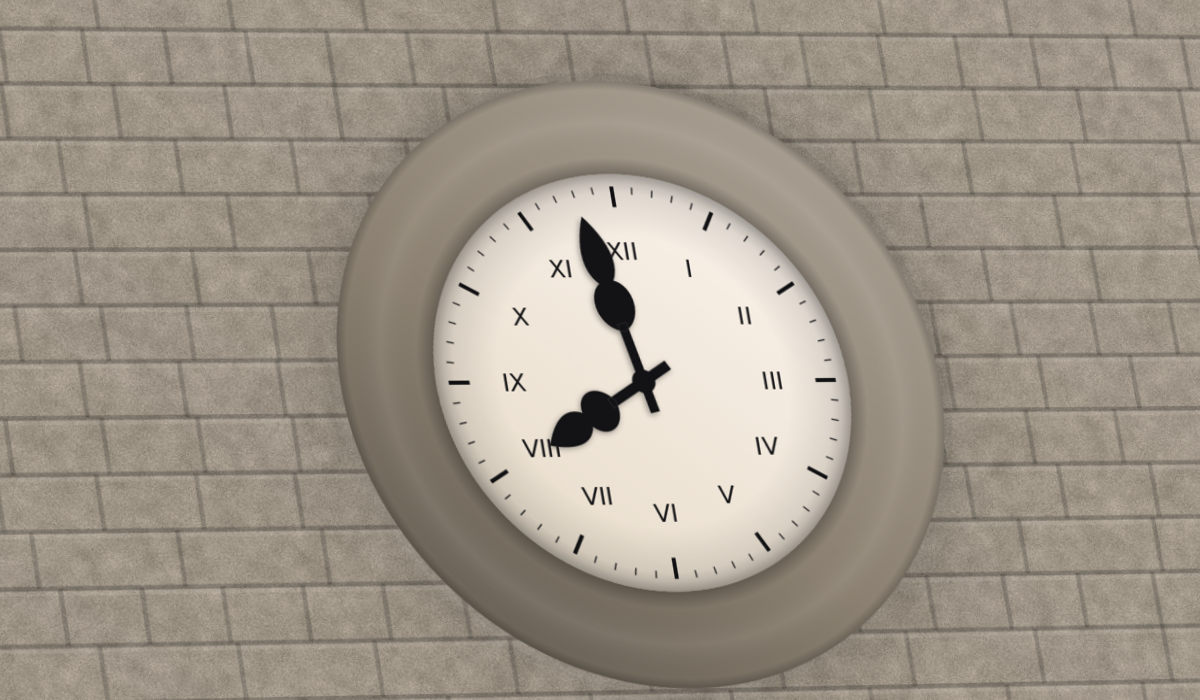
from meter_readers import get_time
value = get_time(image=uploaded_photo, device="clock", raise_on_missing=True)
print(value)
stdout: 7:58
